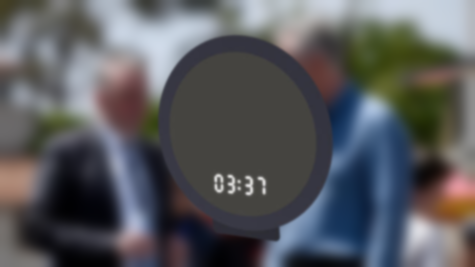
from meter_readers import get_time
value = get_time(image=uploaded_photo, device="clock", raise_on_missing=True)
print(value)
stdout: 3:37
